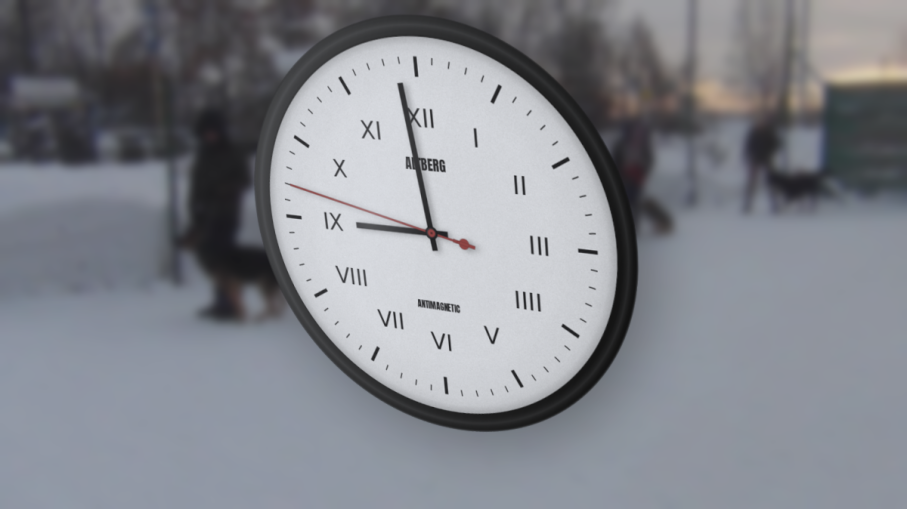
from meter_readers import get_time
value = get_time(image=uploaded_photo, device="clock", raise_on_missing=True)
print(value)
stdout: 8:58:47
